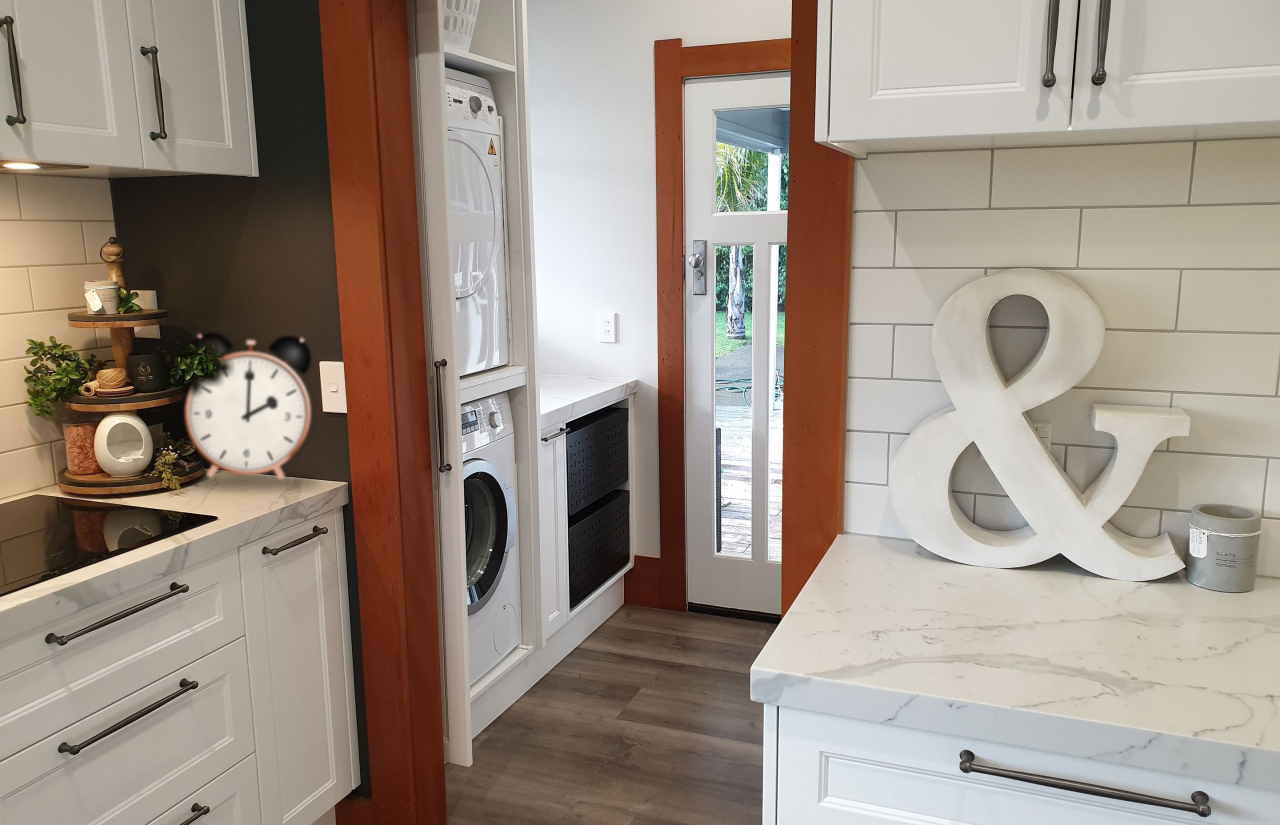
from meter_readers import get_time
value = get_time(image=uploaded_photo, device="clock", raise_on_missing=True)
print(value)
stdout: 2:00
